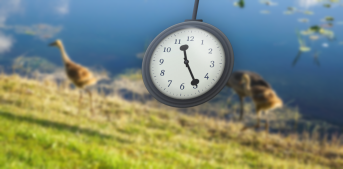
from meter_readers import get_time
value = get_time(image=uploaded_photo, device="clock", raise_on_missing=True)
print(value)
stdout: 11:25
